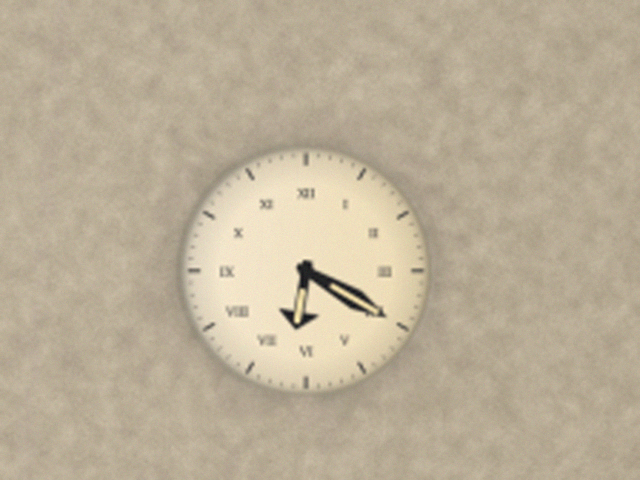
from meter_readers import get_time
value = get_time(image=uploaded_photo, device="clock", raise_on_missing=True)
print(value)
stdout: 6:20
